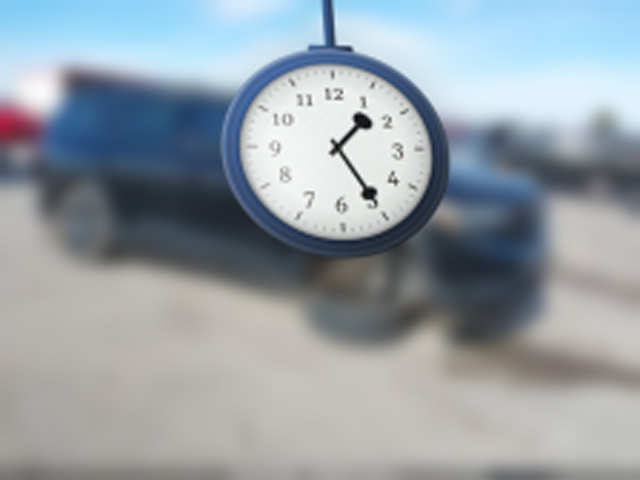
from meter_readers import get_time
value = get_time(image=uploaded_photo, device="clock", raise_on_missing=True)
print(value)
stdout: 1:25
